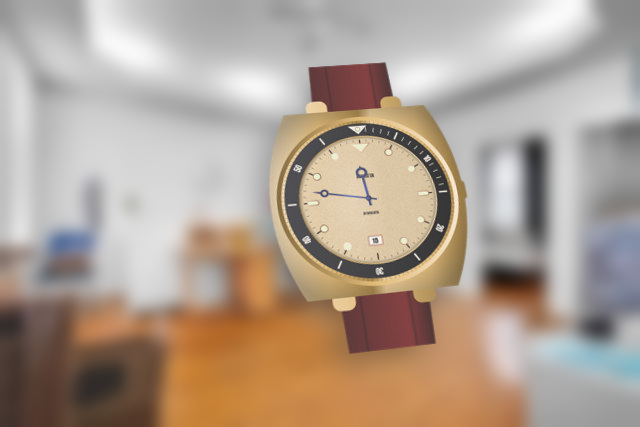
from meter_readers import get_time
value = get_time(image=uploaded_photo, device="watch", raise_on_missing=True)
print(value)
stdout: 11:47
